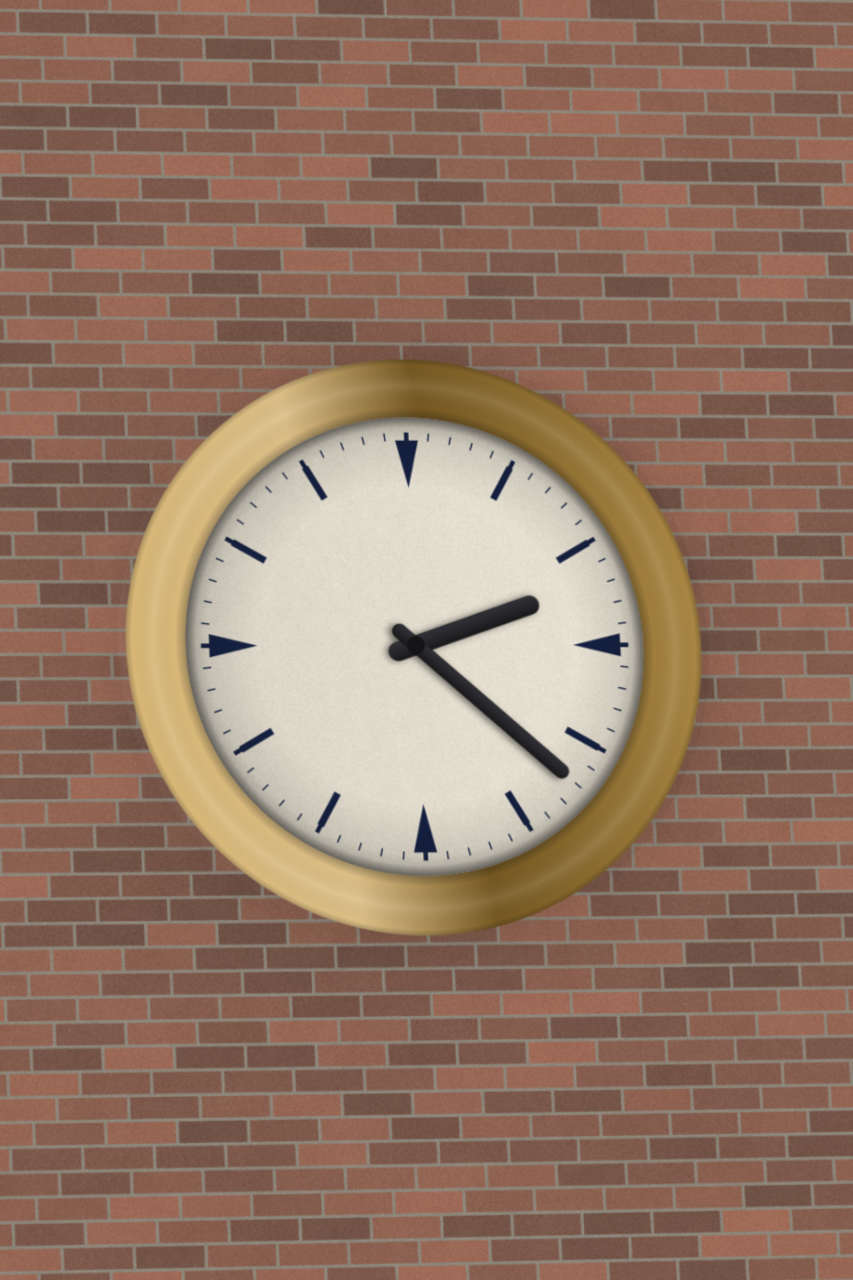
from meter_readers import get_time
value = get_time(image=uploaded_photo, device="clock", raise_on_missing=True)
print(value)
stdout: 2:22
